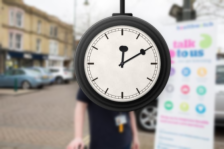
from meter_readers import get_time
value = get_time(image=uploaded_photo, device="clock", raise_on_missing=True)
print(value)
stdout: 12:10
